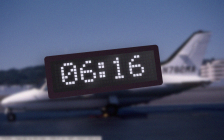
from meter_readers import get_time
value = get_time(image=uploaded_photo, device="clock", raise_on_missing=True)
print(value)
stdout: 6:16
